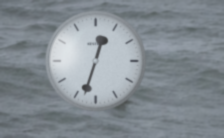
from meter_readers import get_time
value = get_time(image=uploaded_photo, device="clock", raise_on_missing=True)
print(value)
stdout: 12:33
